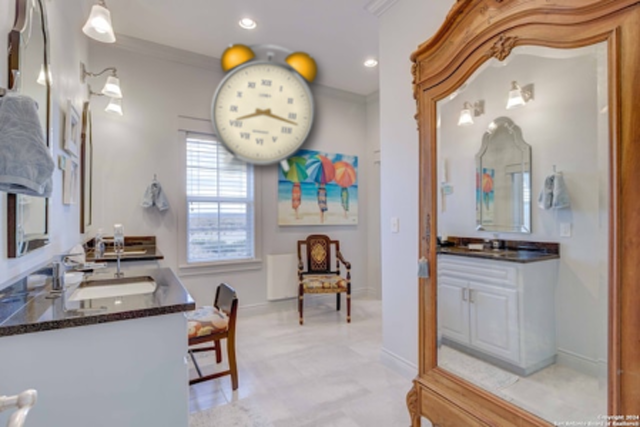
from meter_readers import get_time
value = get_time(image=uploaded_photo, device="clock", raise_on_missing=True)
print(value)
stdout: 8:17
